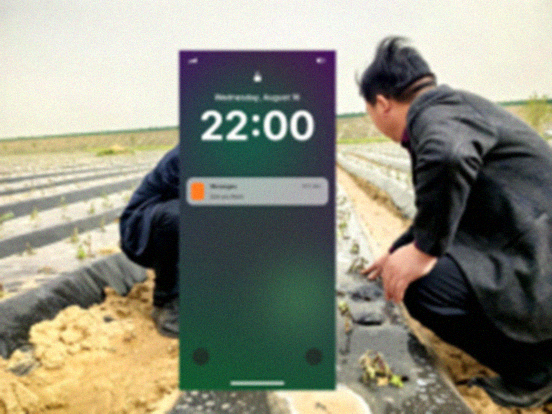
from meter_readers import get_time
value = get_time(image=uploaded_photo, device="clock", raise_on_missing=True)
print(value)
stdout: 22:00
